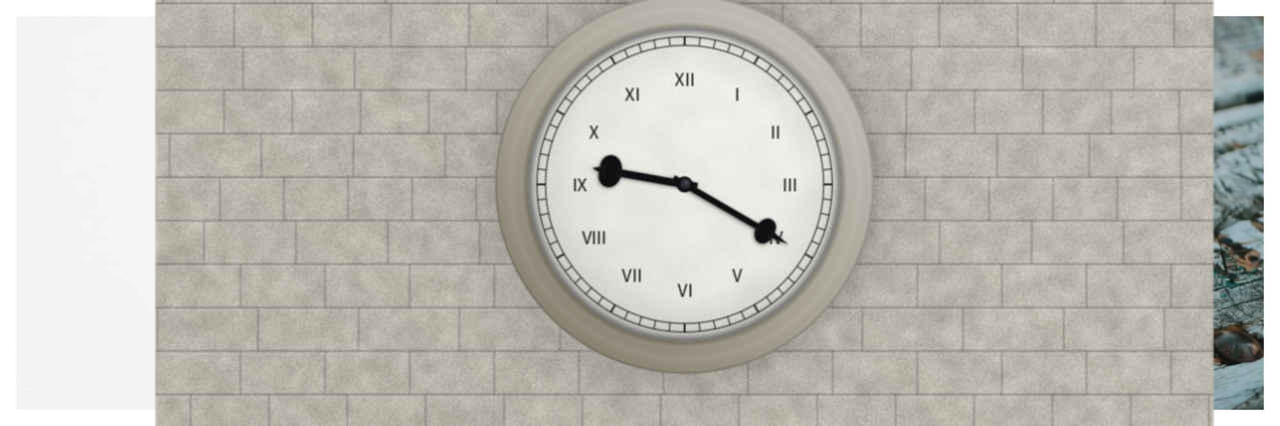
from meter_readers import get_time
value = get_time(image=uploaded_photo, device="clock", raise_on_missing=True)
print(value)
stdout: 9:20
